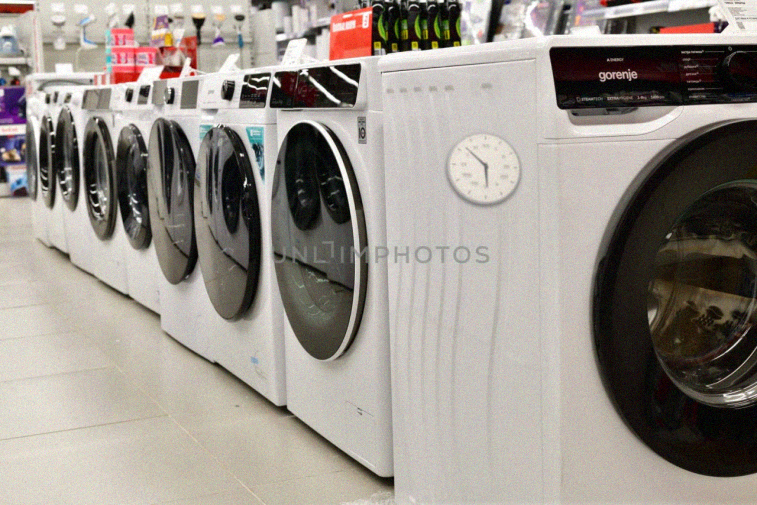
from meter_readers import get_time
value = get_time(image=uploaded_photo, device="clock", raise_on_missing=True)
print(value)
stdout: 5:52
